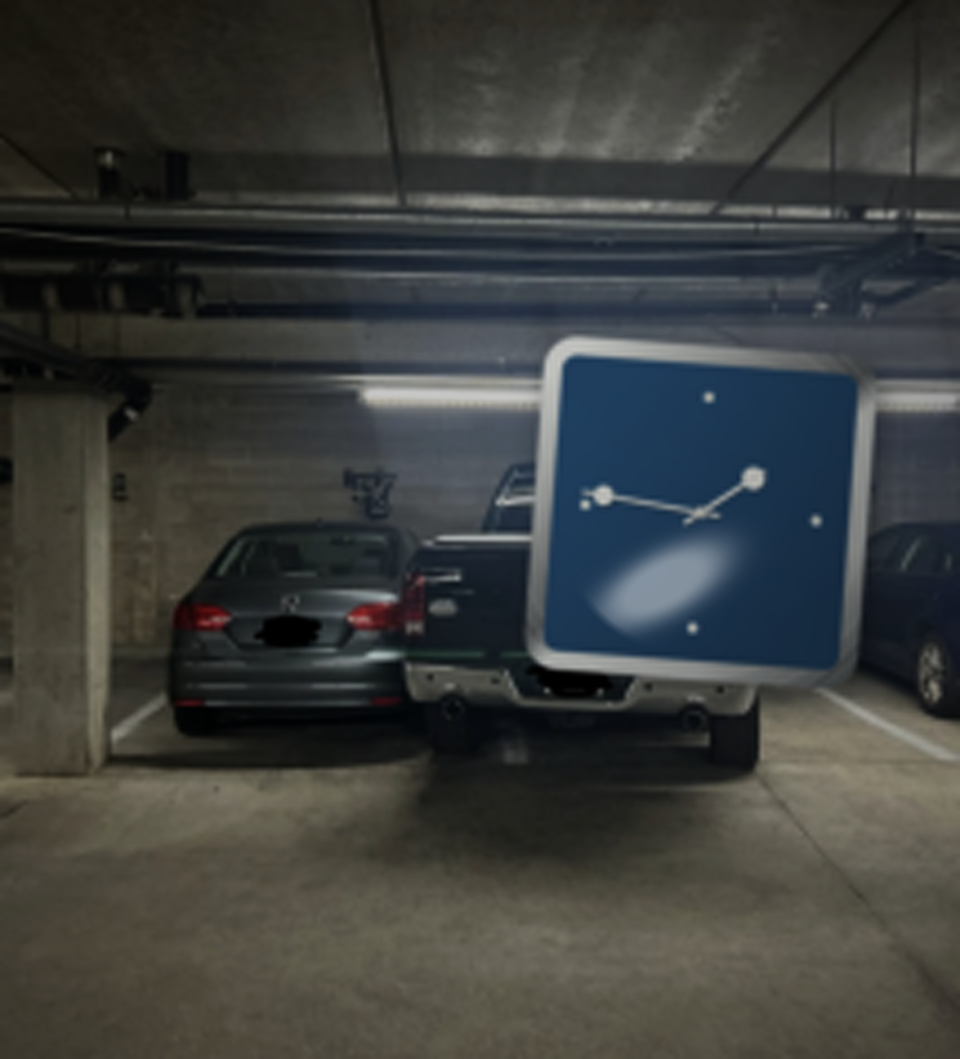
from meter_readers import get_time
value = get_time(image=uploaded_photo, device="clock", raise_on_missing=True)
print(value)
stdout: 1:46
